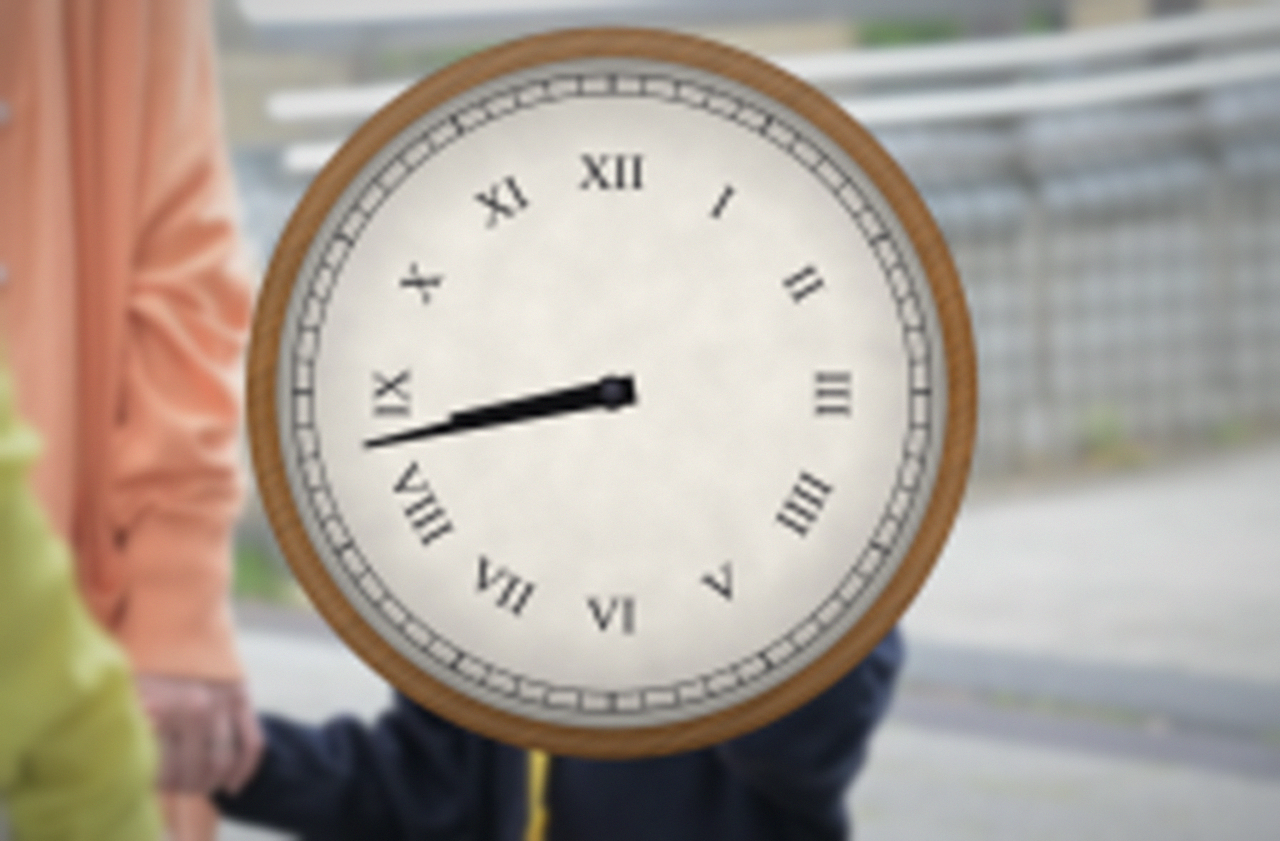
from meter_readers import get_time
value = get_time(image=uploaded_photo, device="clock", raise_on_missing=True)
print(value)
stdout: 8:43
